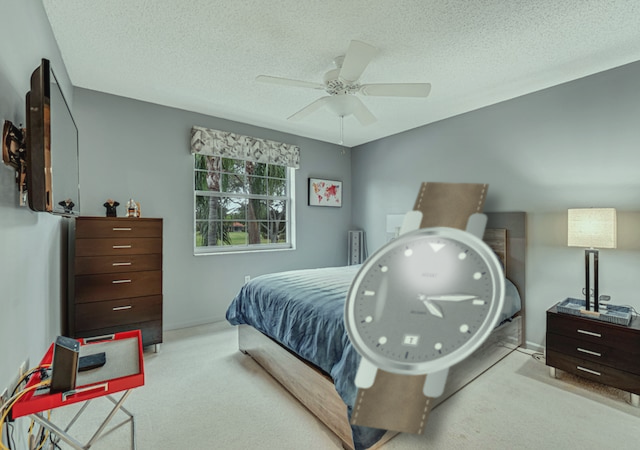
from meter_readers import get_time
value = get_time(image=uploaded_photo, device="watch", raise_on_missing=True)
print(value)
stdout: 4:14
